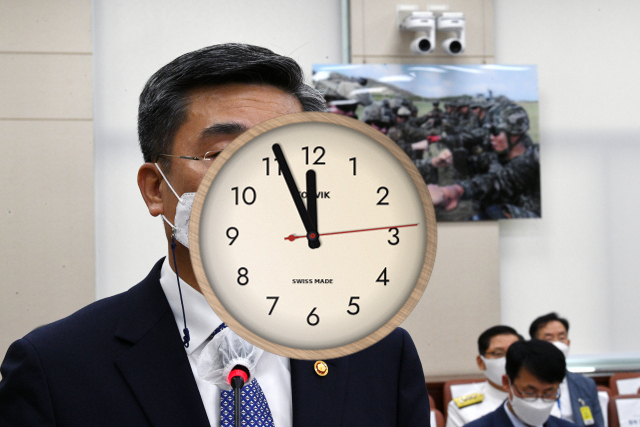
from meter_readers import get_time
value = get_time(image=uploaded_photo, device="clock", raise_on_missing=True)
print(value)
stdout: 11:56:14
